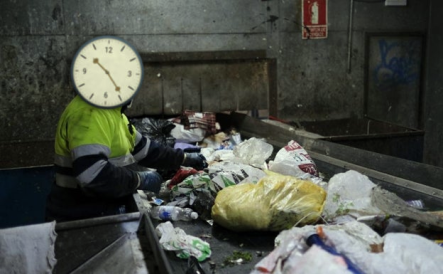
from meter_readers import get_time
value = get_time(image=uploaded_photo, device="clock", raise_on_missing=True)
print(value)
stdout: 10:24
